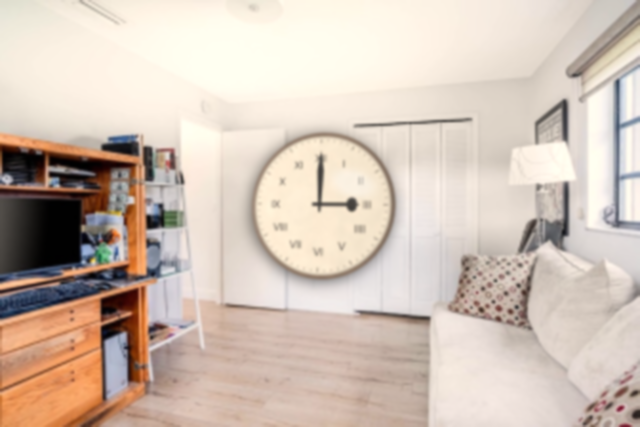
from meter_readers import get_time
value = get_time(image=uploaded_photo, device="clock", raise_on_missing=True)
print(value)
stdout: 3:00
